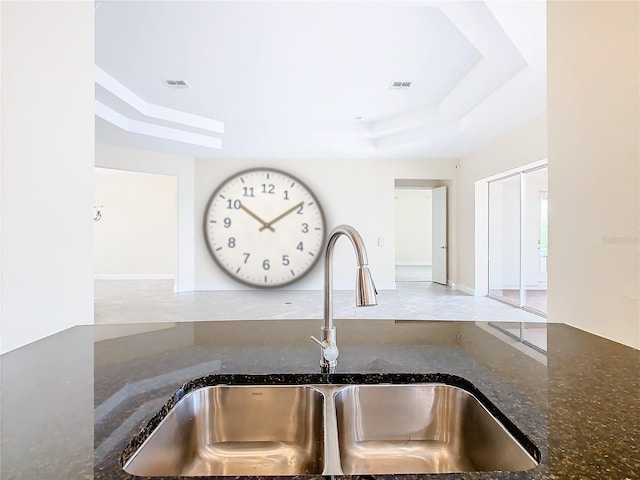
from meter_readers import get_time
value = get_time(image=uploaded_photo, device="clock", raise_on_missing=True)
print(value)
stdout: 10:09
